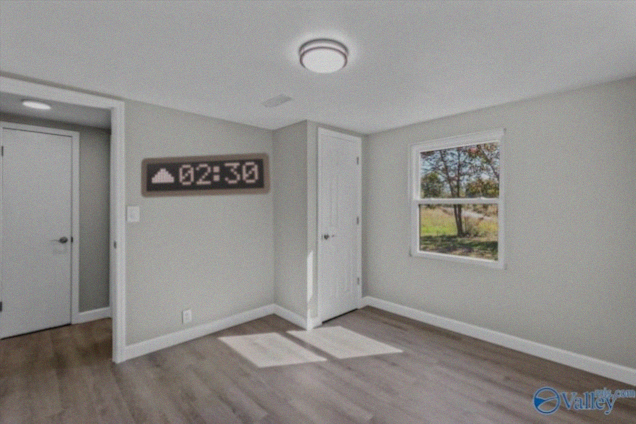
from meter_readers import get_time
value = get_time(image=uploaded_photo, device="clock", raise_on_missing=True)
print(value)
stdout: 2:30
